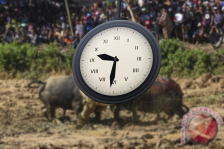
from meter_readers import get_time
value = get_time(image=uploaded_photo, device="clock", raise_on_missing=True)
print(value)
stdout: 9:31
